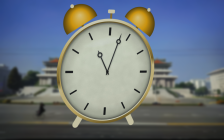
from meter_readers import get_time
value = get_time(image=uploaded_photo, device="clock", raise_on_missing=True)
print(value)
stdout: 11:03
